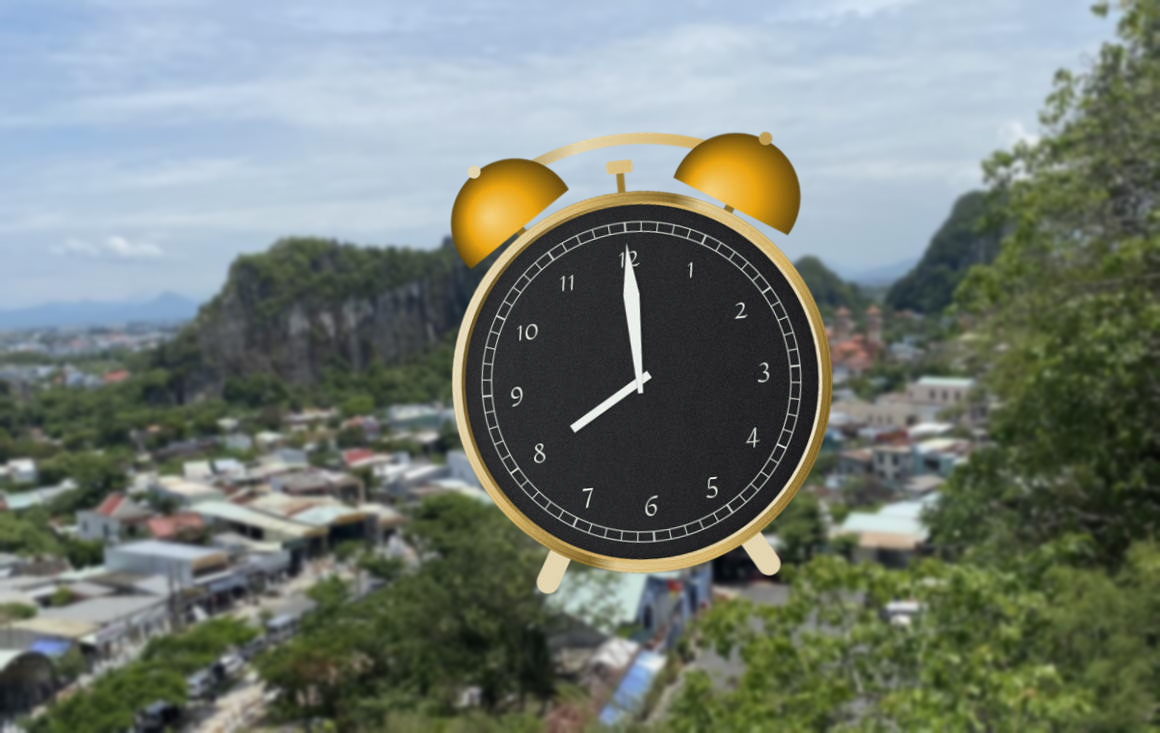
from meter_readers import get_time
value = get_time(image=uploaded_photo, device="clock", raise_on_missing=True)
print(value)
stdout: 8:00
